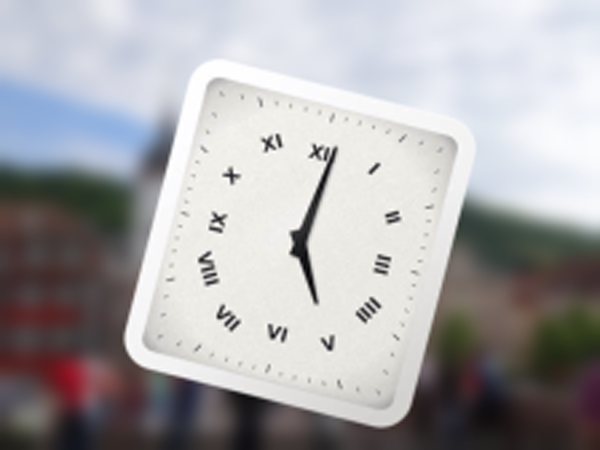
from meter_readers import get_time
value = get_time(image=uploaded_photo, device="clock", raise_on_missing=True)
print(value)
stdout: 5:01
